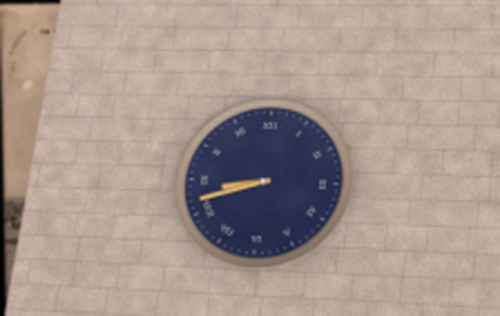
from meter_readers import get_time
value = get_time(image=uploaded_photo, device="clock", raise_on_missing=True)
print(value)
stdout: 8:42
